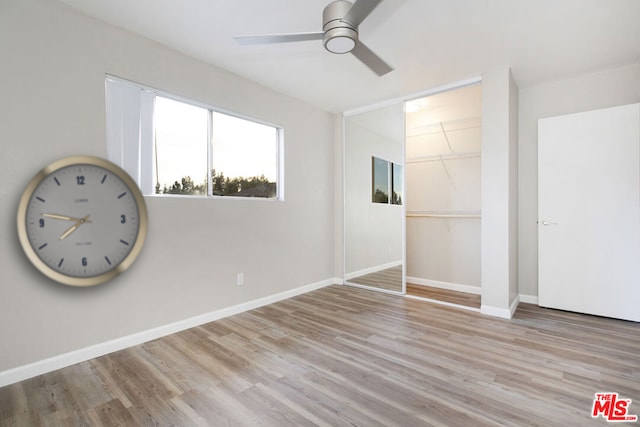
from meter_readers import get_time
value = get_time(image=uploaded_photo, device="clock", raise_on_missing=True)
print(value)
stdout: 7:47
